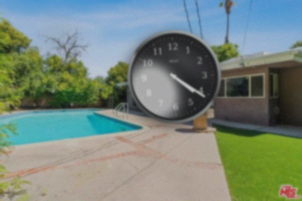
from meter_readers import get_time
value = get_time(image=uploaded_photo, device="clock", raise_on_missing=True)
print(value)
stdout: 4:21
